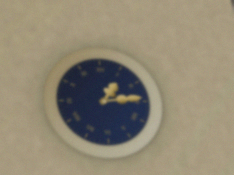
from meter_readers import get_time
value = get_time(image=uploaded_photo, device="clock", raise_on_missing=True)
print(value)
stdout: 1:14
